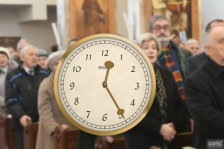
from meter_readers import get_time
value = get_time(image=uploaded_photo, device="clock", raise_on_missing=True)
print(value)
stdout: 12:25
